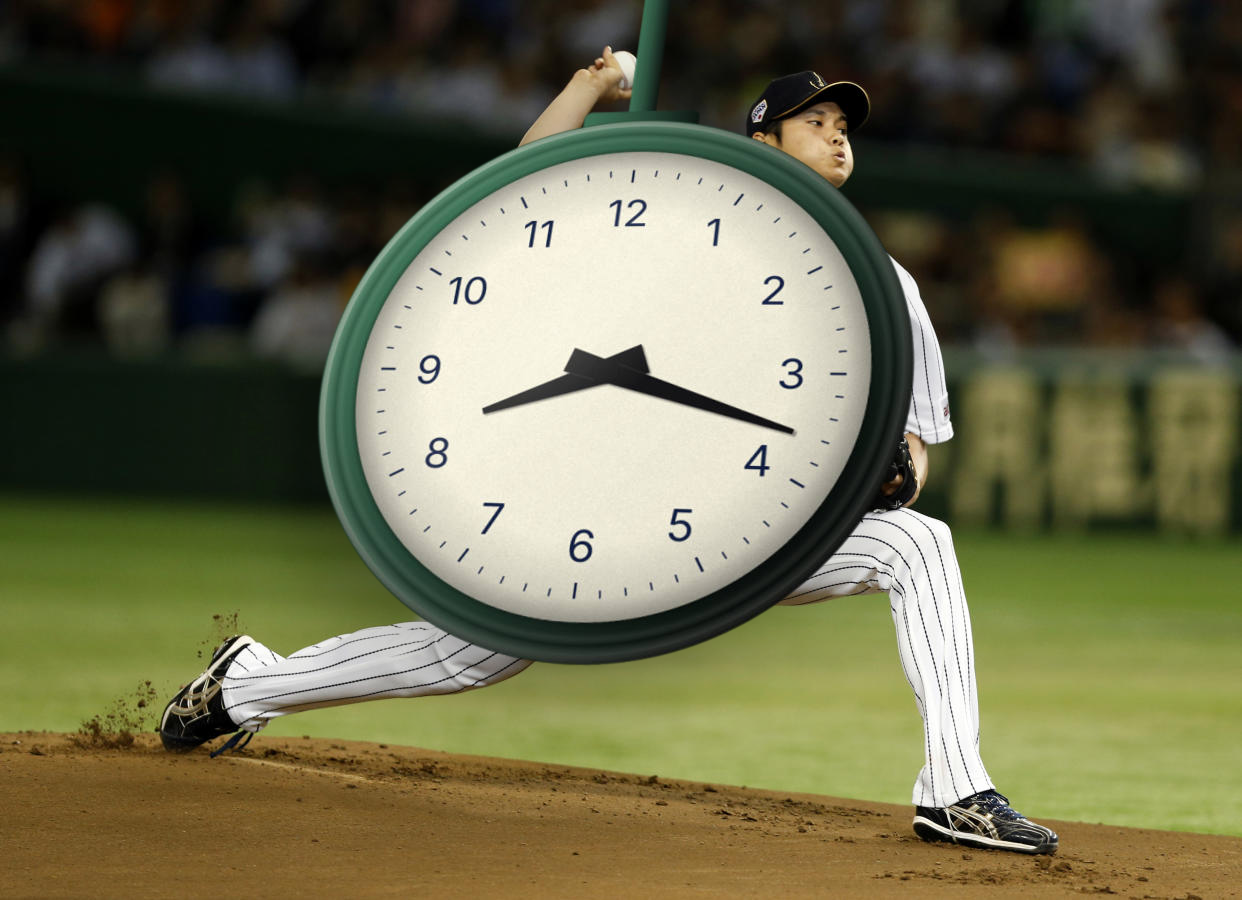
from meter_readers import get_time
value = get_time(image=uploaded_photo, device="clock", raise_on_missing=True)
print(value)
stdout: 8:18
